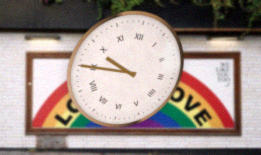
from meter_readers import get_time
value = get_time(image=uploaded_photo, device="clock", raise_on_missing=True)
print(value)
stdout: 9:45
